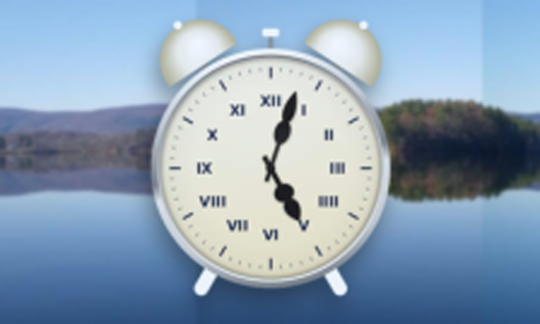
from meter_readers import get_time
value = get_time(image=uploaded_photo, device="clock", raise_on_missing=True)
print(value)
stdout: 5:03
